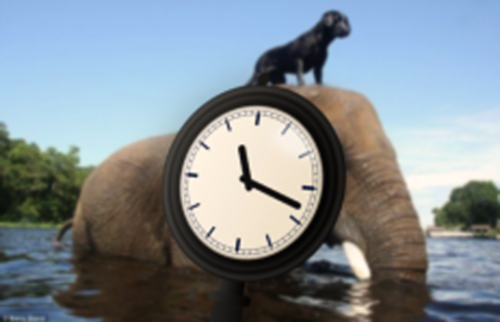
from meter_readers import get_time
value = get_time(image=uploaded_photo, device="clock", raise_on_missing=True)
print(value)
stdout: 11:18
